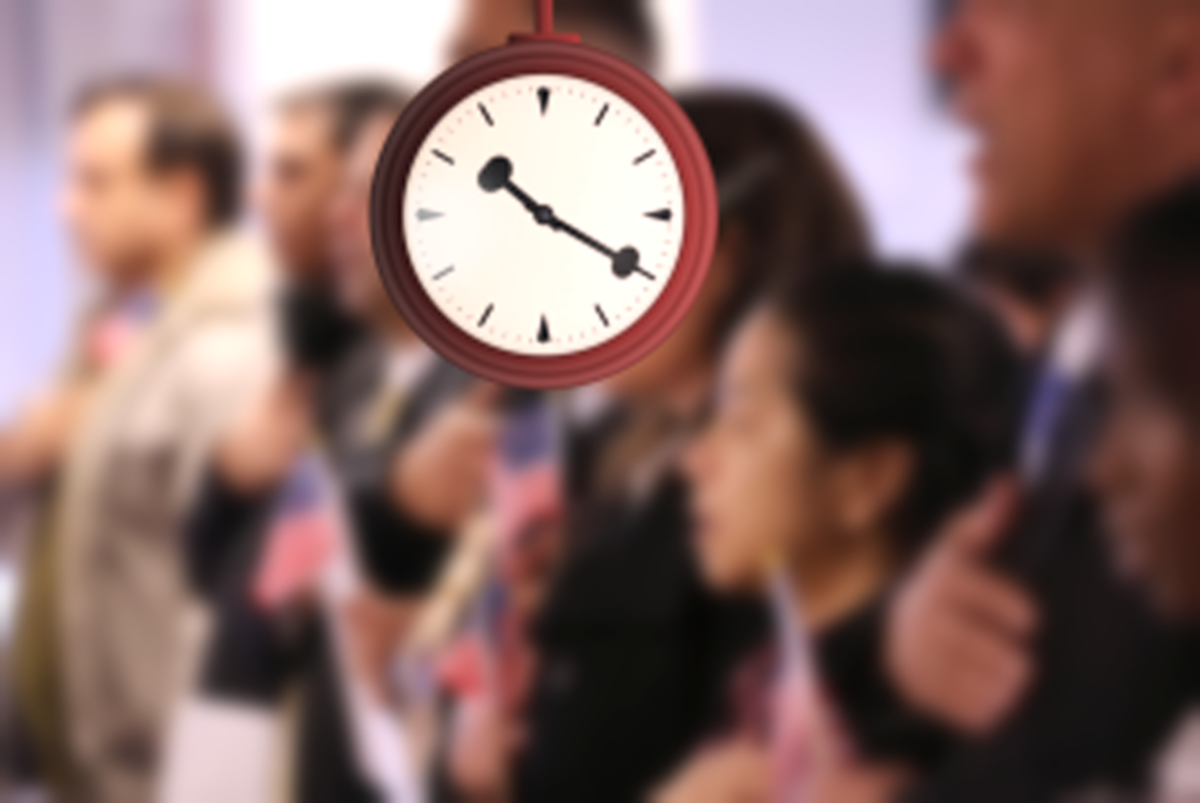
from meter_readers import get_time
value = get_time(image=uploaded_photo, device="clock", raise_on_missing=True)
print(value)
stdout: 10:20
